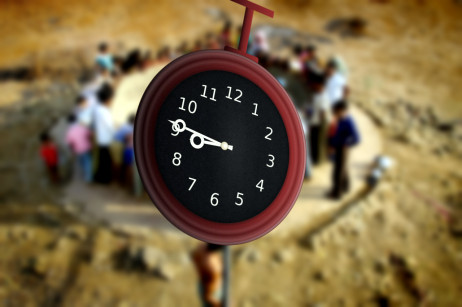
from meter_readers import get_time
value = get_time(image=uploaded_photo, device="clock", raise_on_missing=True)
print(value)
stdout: 8:46
